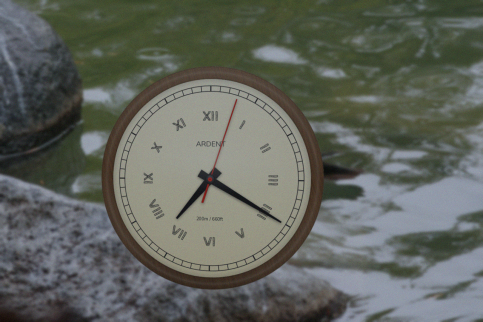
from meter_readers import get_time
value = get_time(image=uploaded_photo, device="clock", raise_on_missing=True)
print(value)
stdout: 7:20:03
